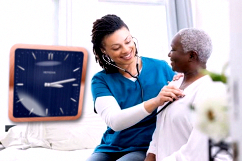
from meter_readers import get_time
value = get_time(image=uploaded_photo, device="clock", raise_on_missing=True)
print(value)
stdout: 3:13
